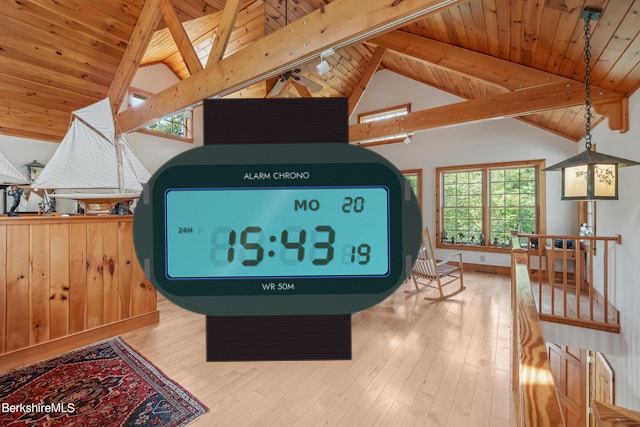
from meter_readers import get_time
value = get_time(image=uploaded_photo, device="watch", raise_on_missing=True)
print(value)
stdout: 15:43:19
